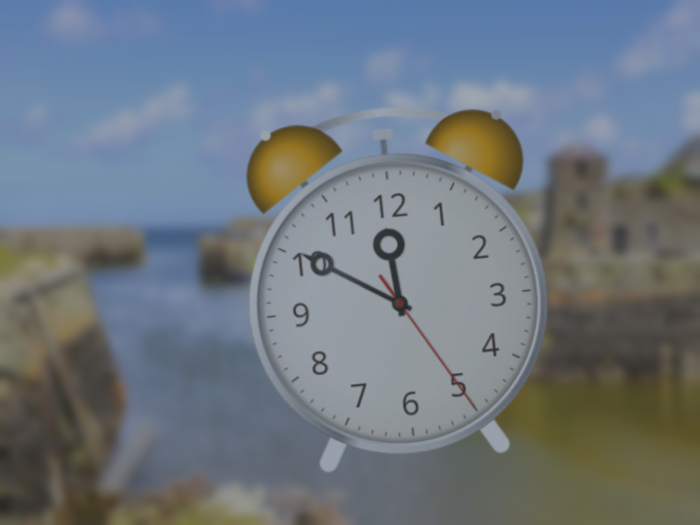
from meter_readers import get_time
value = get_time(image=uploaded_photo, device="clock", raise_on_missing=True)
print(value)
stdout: 11:50:25
